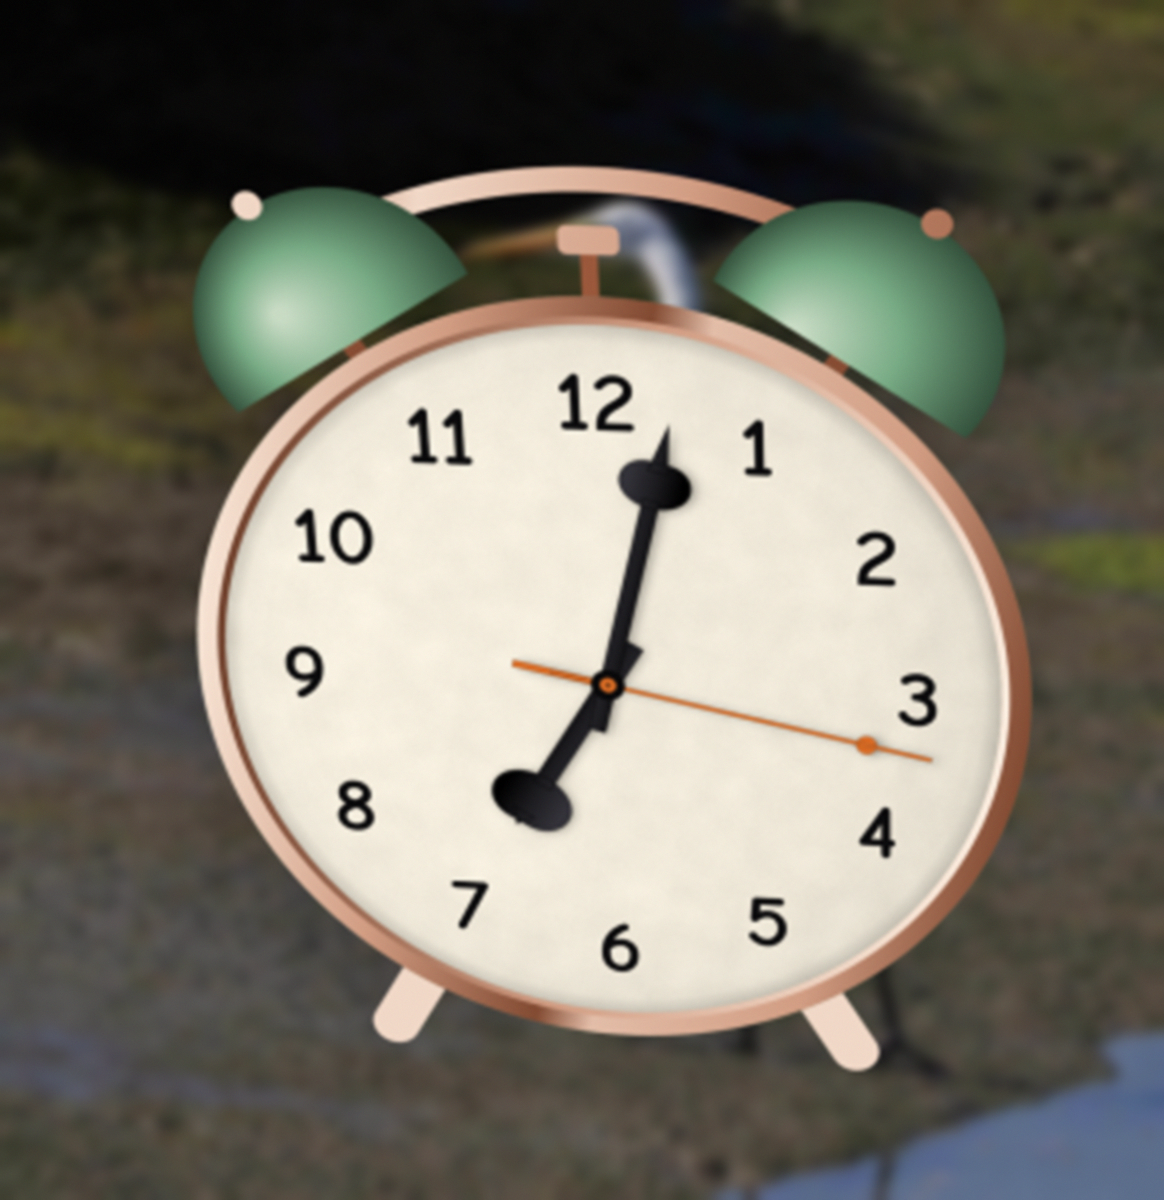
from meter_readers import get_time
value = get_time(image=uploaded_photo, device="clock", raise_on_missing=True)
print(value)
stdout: 7:02:17
